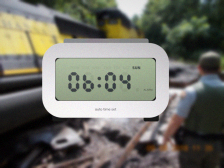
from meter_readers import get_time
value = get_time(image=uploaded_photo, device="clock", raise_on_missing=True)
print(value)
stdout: 6:04
